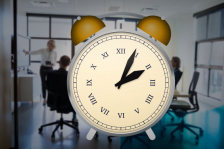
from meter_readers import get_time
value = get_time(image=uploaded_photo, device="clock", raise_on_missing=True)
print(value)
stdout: 2:04
